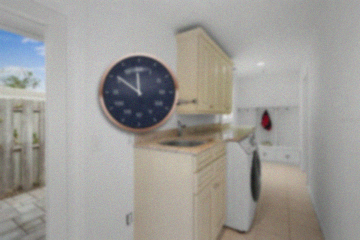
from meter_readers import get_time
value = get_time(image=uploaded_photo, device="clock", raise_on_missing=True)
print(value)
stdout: 11:51
